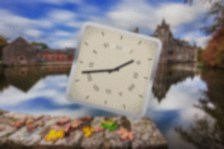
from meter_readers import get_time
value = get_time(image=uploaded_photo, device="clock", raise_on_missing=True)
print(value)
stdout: 1:42
